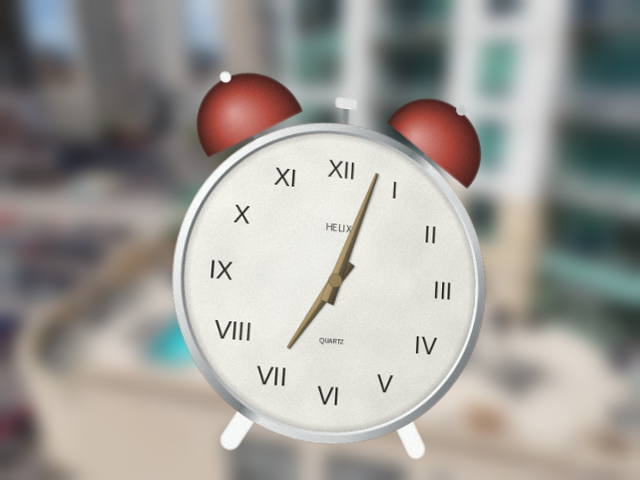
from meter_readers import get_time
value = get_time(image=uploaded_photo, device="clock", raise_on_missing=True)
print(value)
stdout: 7:03
